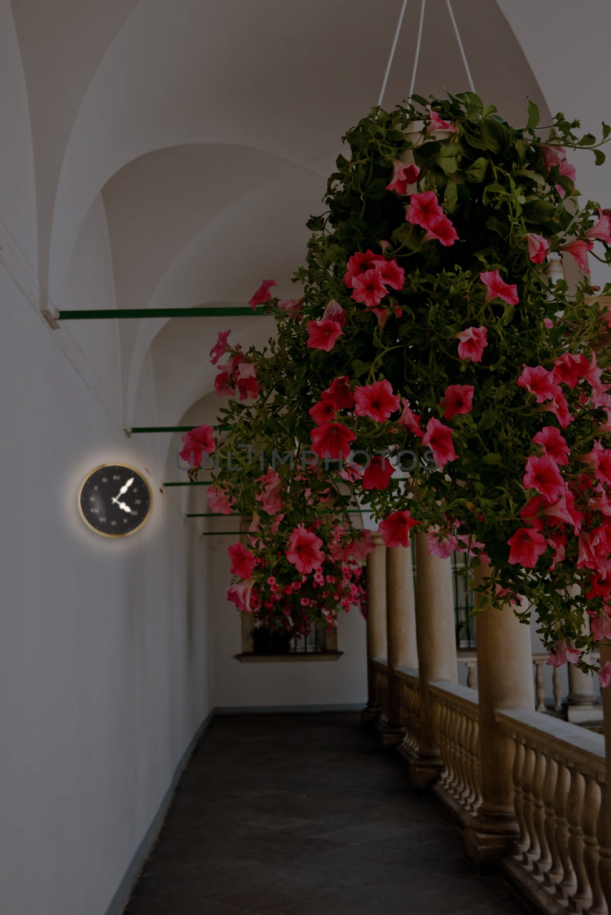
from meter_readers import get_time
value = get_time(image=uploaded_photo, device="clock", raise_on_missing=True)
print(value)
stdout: 4:06
